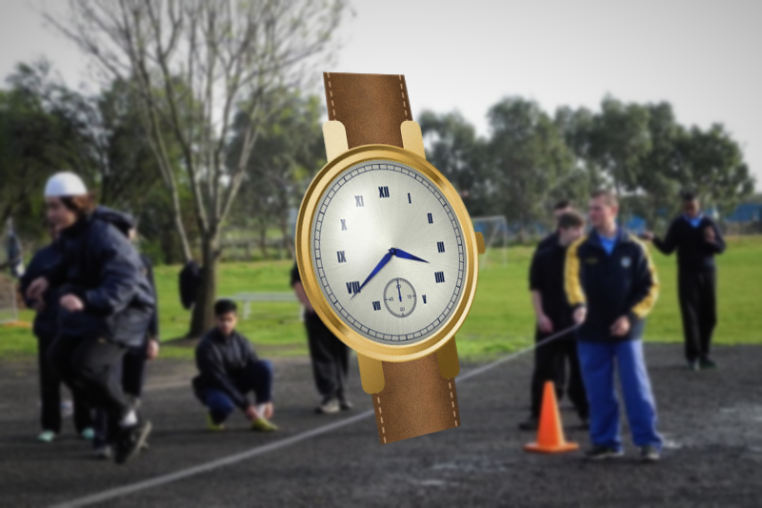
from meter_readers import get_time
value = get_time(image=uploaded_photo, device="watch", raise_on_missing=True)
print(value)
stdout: 3:39
